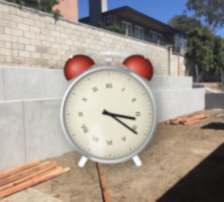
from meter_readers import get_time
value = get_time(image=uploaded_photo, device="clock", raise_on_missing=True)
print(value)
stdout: 3:21
